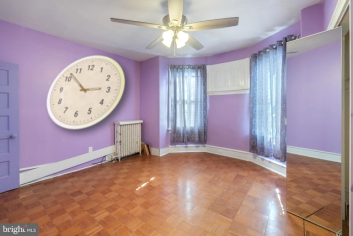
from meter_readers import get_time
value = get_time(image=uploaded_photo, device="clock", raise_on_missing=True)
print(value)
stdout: 2:52
